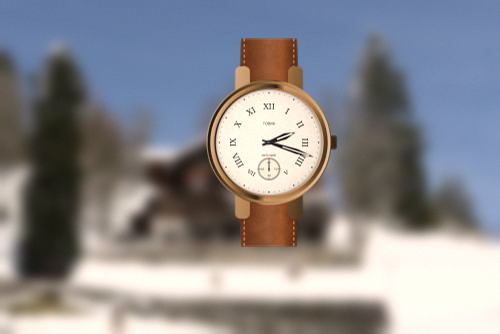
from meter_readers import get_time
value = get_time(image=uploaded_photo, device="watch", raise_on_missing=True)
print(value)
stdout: 2:18
